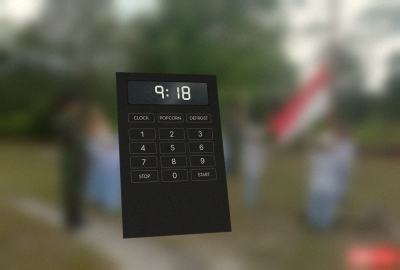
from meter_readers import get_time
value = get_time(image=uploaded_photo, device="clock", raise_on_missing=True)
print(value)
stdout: 9:18
